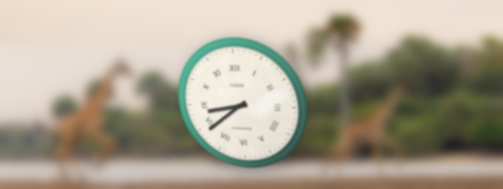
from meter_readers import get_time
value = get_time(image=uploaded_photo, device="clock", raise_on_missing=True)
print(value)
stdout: 8:39
